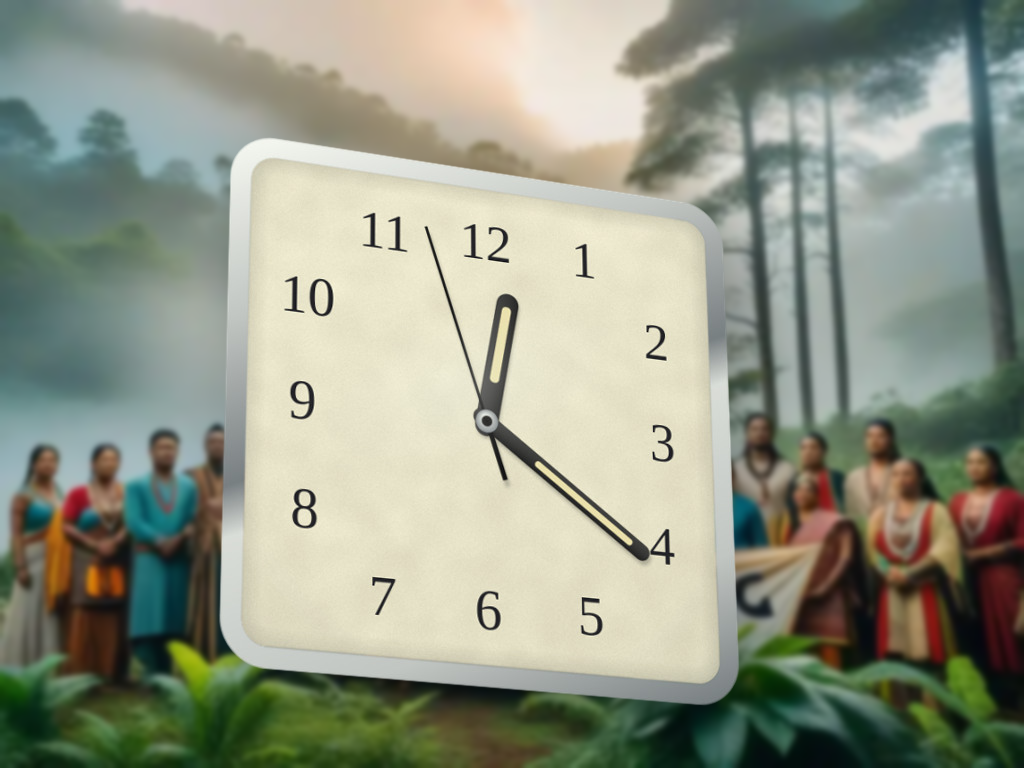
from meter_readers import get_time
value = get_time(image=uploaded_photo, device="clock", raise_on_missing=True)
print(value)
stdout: 12:20:57
